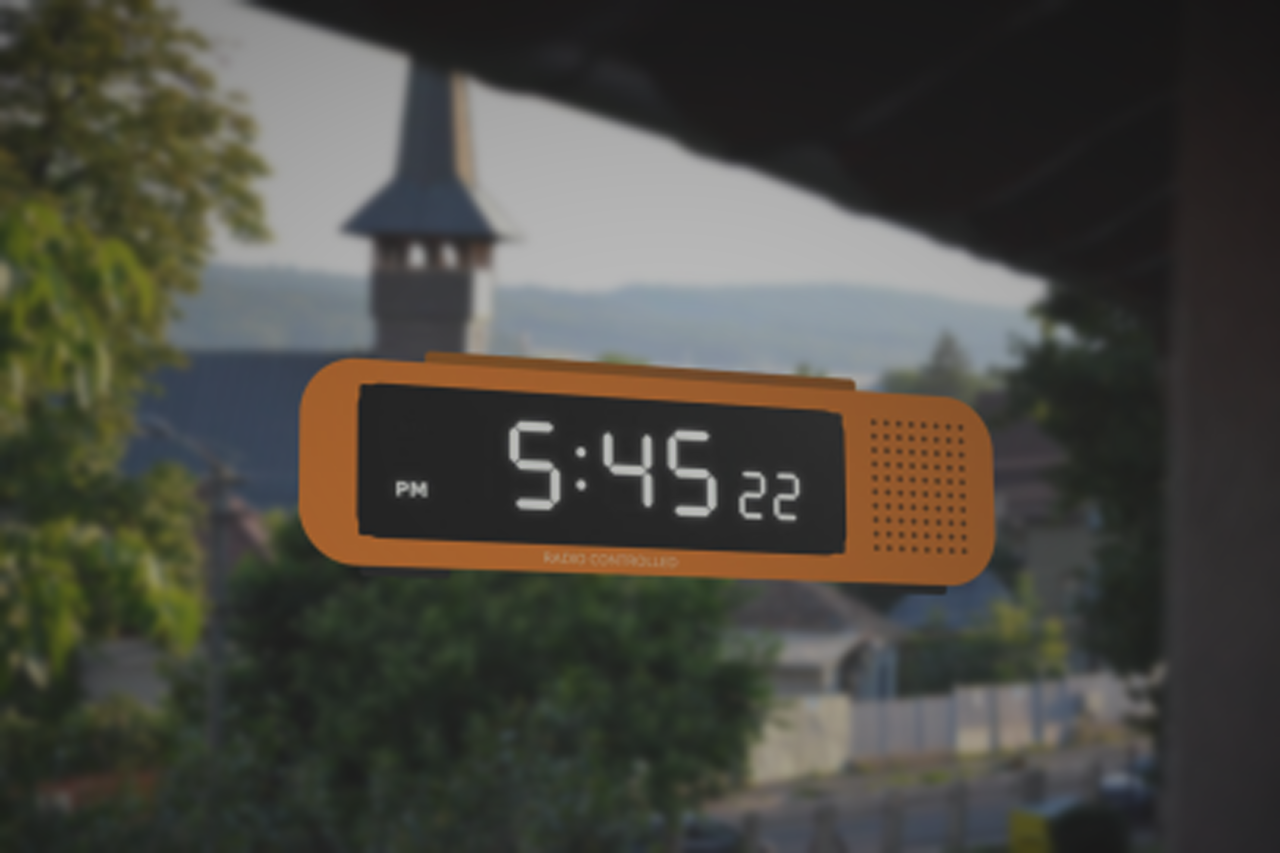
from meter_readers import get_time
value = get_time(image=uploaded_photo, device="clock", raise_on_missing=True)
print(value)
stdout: 5:45:22
